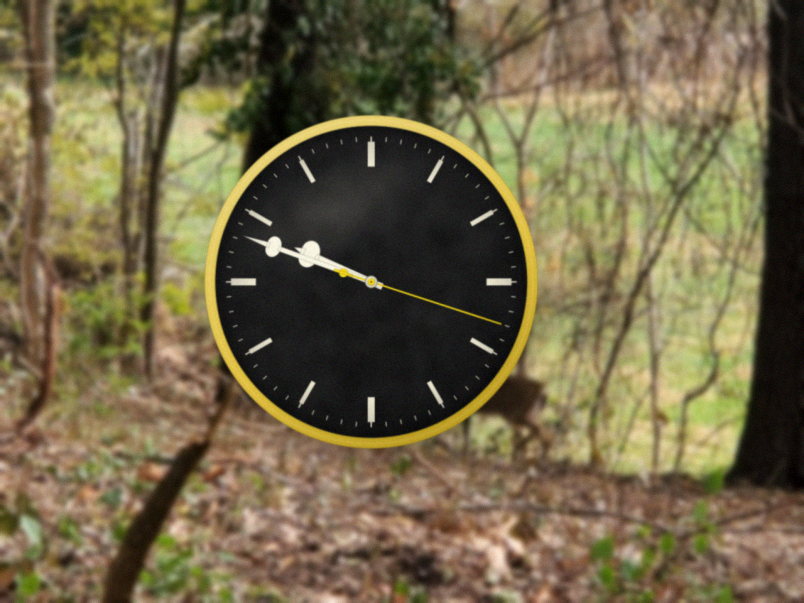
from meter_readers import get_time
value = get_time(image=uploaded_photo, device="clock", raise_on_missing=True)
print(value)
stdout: 9:48:18
